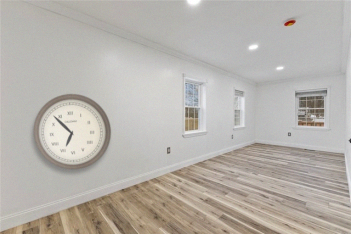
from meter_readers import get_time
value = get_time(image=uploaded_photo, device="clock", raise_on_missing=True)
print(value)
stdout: 6:53
